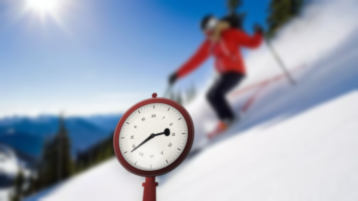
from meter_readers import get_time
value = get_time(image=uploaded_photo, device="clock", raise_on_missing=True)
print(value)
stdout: 2:39
